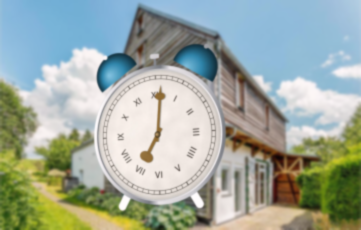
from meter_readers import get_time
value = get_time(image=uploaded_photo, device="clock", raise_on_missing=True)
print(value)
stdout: 7:01
